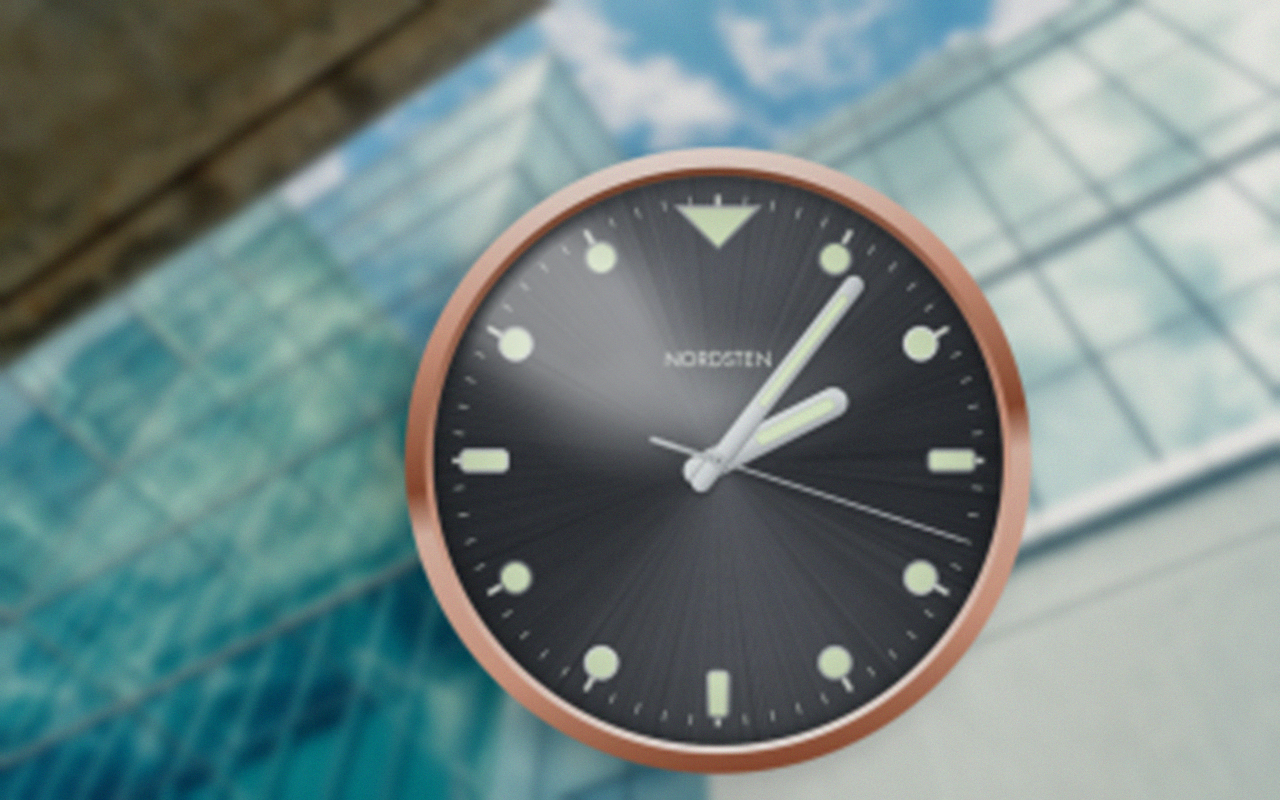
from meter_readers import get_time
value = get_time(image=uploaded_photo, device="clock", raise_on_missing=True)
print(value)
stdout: 2:06:18
